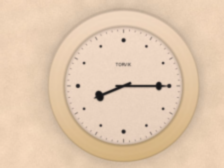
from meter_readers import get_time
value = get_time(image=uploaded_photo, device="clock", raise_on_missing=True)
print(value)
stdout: 8:15
